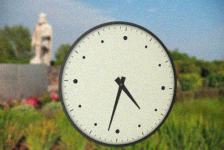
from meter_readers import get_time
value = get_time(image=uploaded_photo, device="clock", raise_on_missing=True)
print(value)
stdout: 4:32
